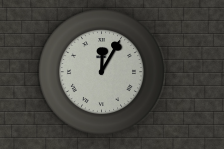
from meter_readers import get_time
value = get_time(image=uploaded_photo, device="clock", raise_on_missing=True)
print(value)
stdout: 12:05
